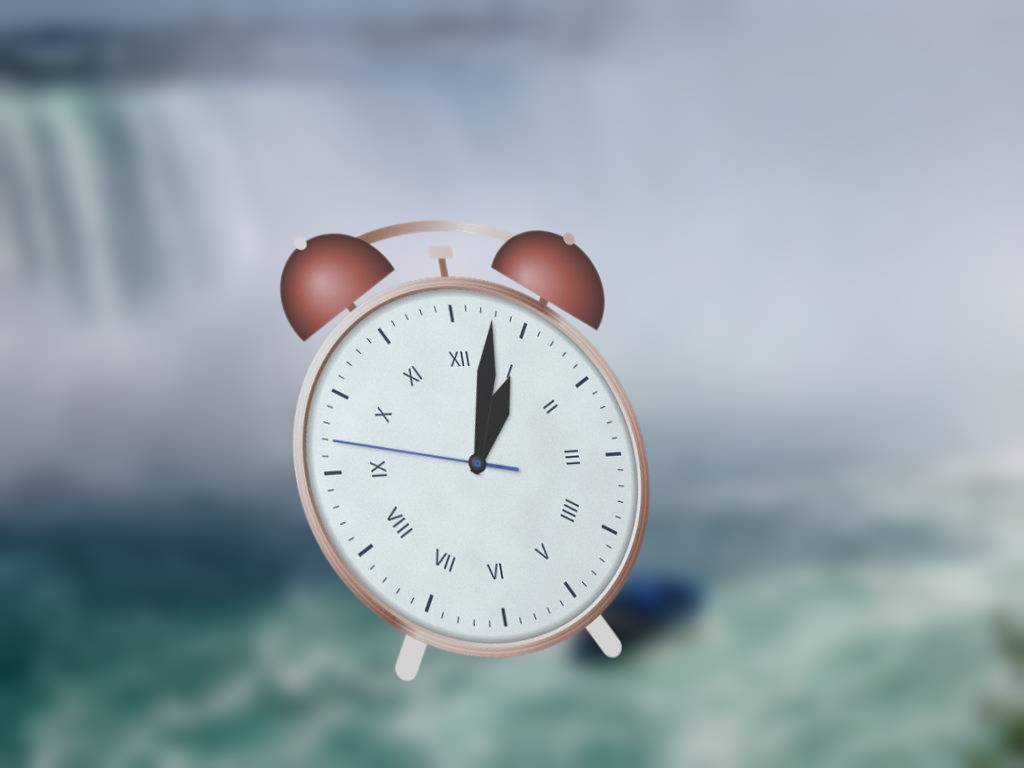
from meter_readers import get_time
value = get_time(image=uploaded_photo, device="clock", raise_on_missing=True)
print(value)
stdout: 1:02:47
